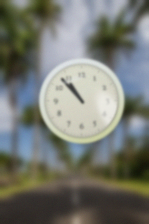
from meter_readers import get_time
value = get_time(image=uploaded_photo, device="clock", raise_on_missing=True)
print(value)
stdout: 10:53
